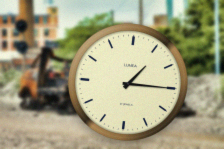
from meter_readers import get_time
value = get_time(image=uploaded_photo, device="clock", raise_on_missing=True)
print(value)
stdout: 1:15
